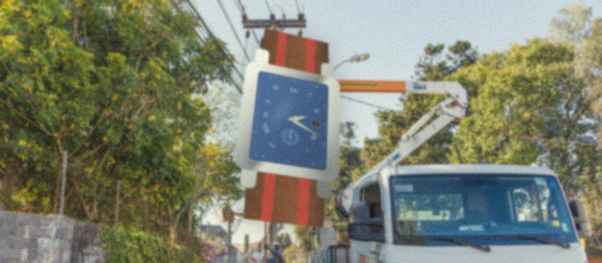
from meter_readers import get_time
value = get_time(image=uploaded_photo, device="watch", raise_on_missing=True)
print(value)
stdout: 2:19
